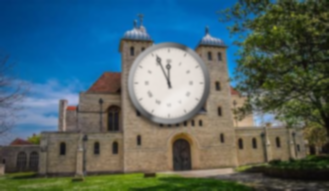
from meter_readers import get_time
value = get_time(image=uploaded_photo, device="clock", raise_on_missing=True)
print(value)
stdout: 11:56
